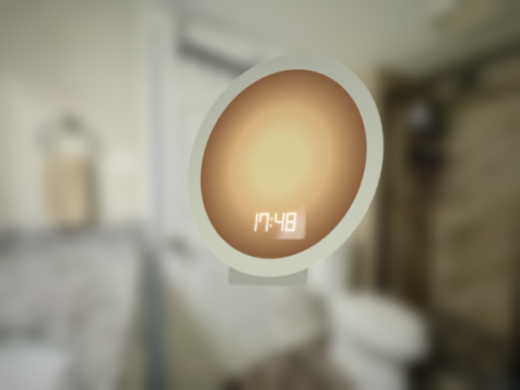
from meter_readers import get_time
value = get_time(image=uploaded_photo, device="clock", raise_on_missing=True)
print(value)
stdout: 17:48
